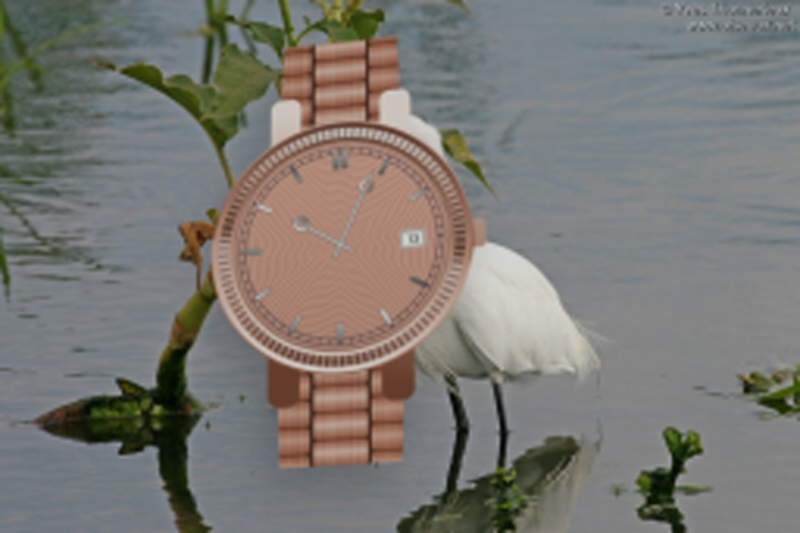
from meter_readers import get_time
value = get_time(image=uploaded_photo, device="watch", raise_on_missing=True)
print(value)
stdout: 10:04
